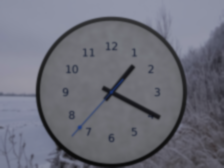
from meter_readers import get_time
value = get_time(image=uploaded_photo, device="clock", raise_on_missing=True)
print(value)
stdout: 1:19:37
